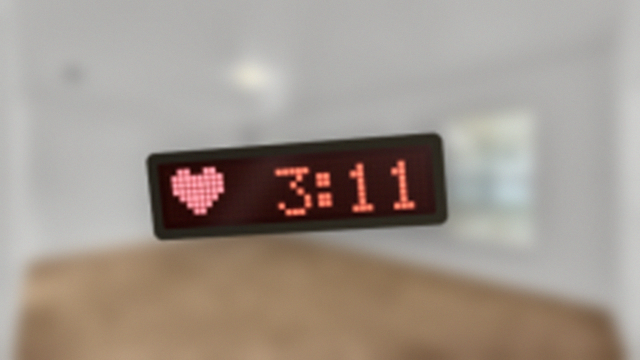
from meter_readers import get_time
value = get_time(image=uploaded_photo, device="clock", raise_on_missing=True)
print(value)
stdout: 3:11
